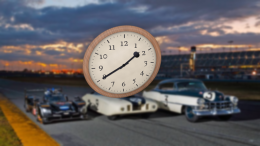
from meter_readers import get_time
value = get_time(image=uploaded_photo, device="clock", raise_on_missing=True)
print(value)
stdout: 1:40
